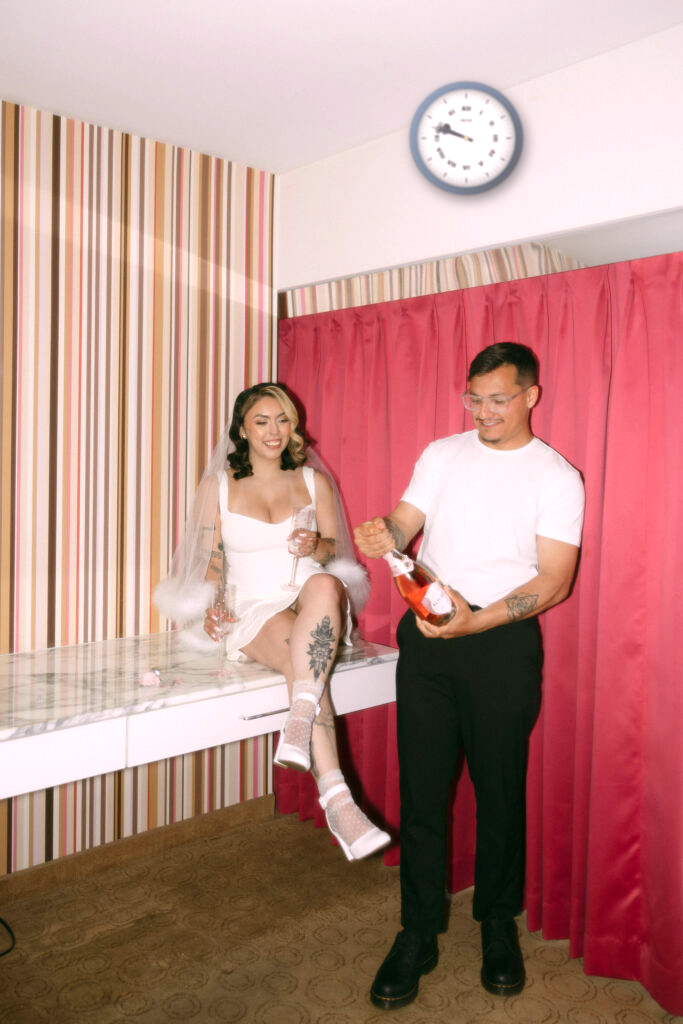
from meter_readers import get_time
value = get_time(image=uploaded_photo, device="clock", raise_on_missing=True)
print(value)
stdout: 9:48
